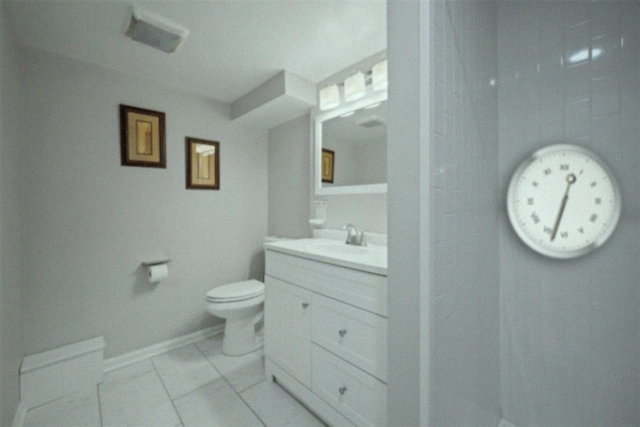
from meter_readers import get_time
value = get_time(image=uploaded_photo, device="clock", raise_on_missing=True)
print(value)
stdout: 12:33
